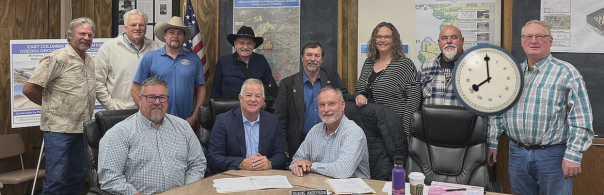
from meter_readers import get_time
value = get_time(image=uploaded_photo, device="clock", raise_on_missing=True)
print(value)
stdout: 8:00
